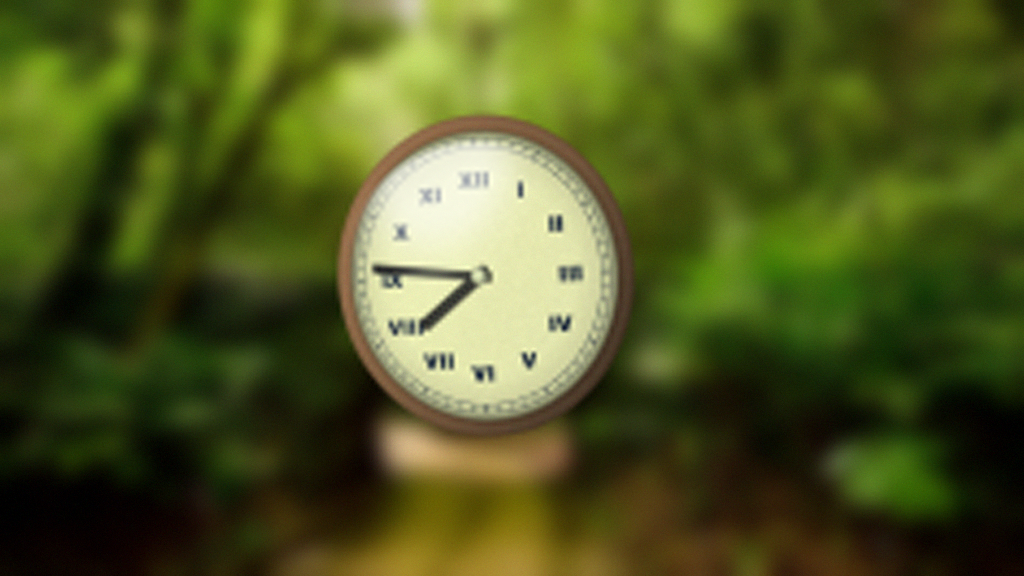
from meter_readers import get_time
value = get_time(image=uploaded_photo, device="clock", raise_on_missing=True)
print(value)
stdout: 7:46
